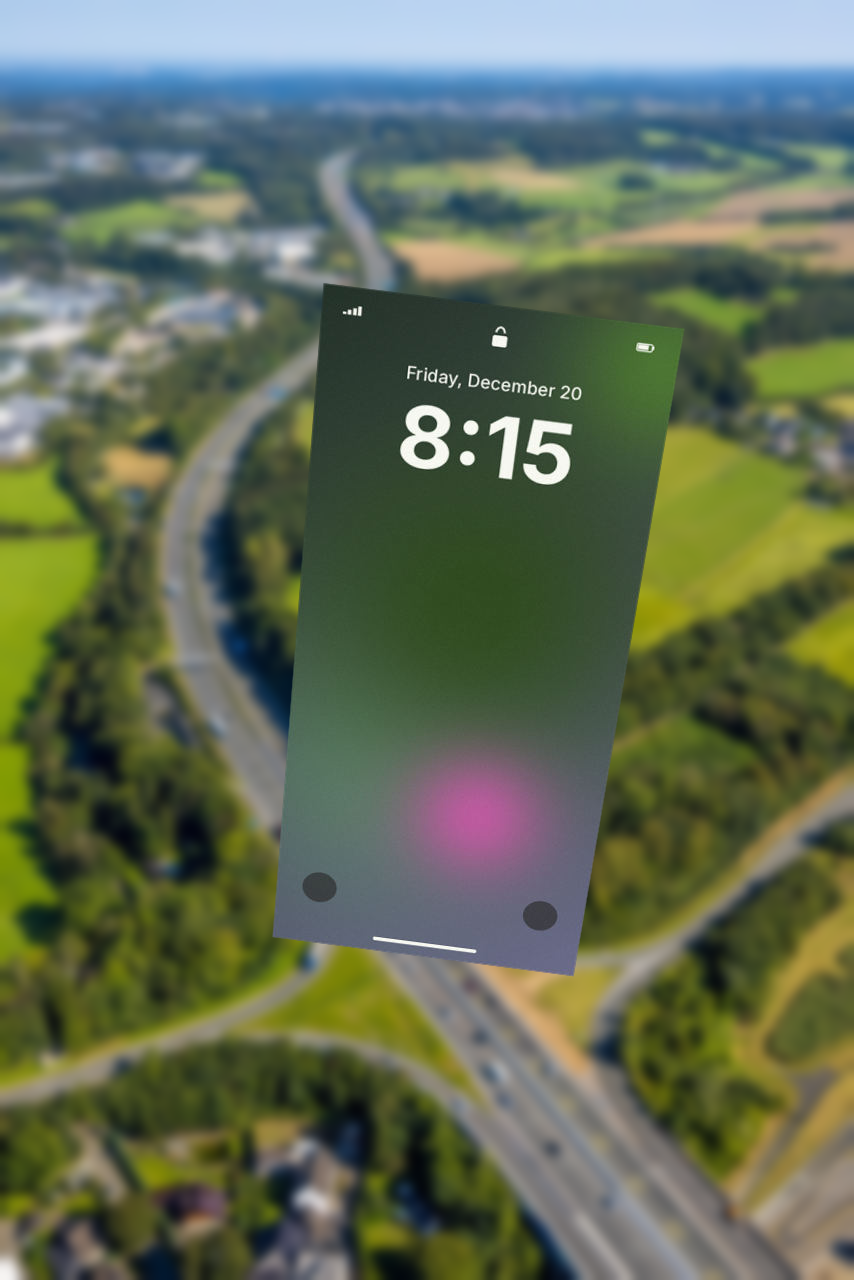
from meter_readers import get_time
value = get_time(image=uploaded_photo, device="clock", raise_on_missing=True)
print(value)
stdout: 8:15
